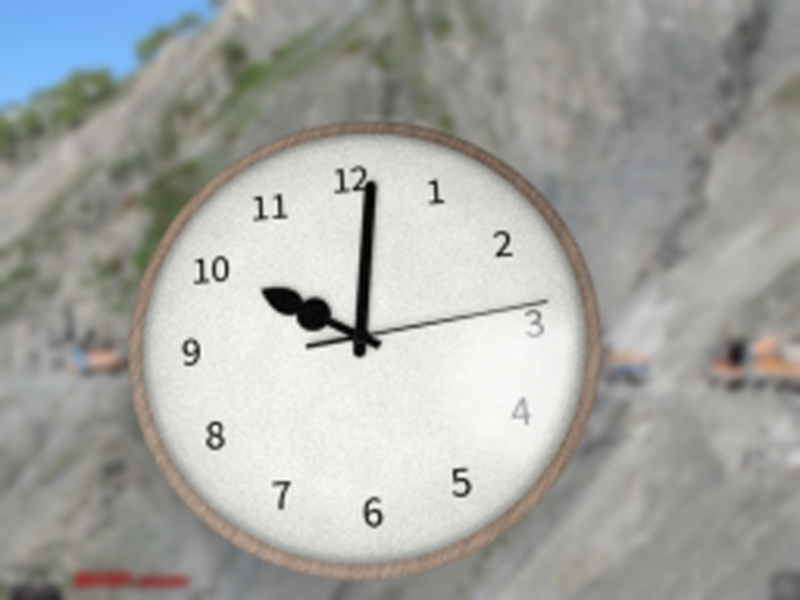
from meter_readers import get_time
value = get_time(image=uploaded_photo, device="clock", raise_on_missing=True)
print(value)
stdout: 10:01:14
